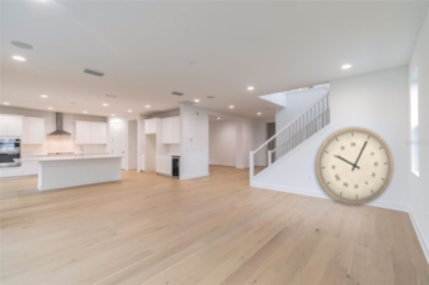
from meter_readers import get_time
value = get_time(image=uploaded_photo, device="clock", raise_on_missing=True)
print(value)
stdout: 10:05
